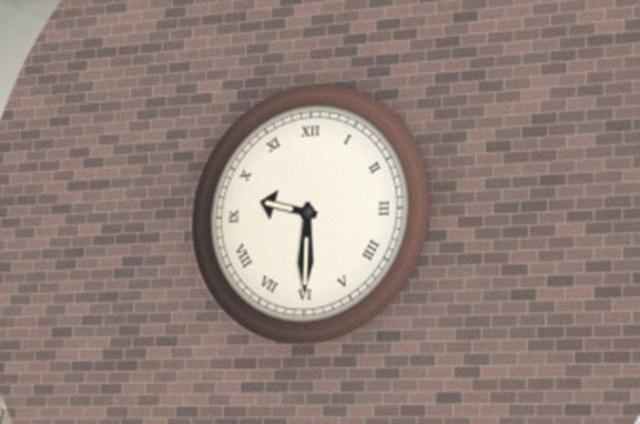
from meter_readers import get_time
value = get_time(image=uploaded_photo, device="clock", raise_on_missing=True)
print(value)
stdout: 9:30
